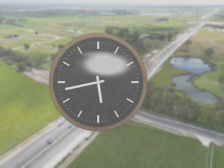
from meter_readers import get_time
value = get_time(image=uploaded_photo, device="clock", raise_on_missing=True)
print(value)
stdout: 5:43
